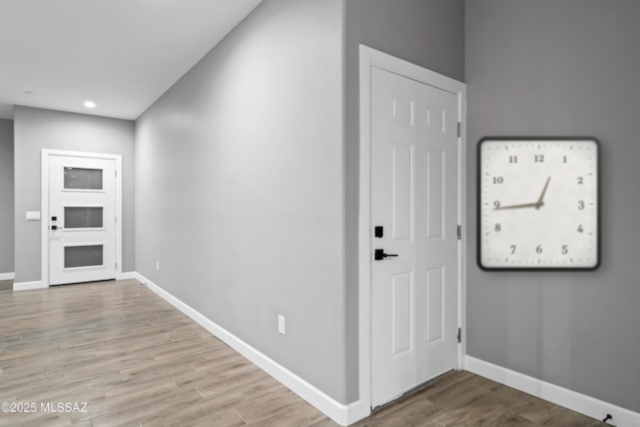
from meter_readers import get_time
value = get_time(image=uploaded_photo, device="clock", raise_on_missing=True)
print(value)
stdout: 12:44
